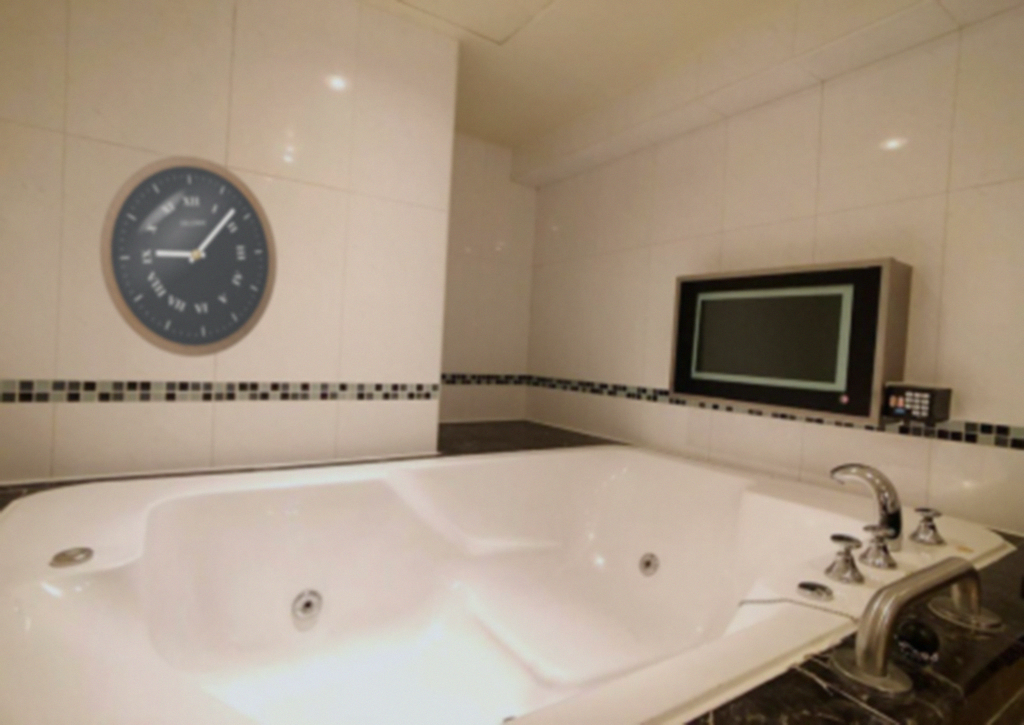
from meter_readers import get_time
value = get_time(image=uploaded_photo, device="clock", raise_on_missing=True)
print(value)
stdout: 9:08
